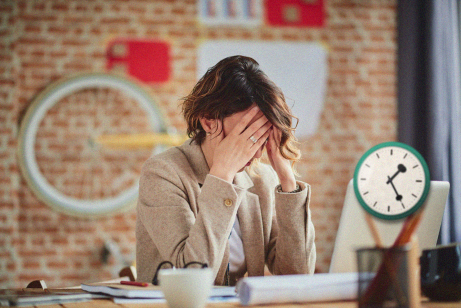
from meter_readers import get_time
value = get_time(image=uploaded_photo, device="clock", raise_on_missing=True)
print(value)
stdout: 1:25
